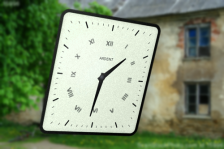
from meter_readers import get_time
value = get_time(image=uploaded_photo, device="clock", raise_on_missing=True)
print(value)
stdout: 1:31
